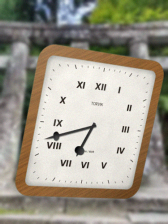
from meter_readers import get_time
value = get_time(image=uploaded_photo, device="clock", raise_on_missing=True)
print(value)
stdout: 6:42
